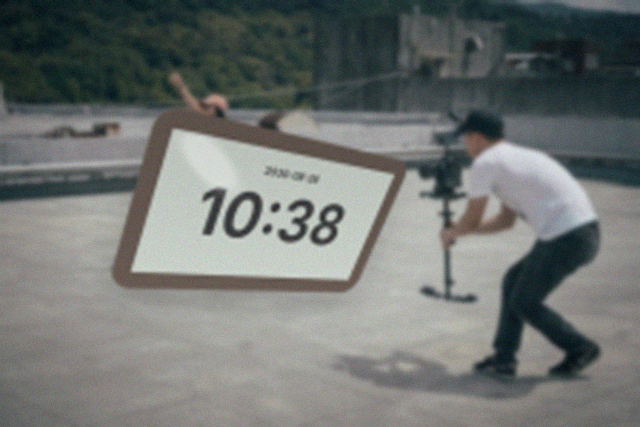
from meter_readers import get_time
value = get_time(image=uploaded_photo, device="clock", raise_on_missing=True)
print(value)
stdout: 10:38
